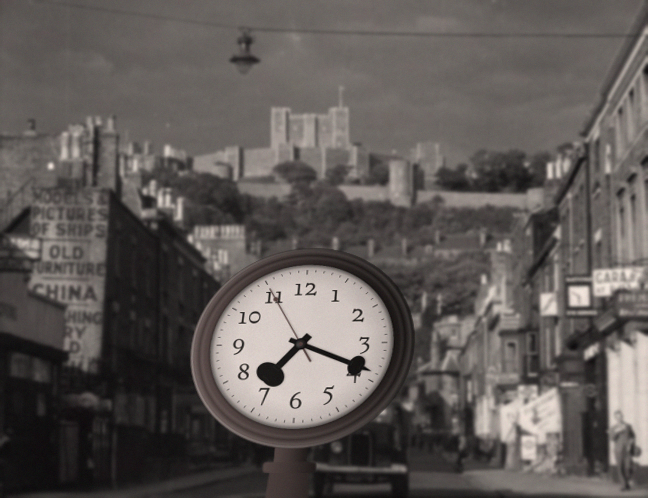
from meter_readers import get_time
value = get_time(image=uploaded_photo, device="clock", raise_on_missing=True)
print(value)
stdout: 7:18:55
